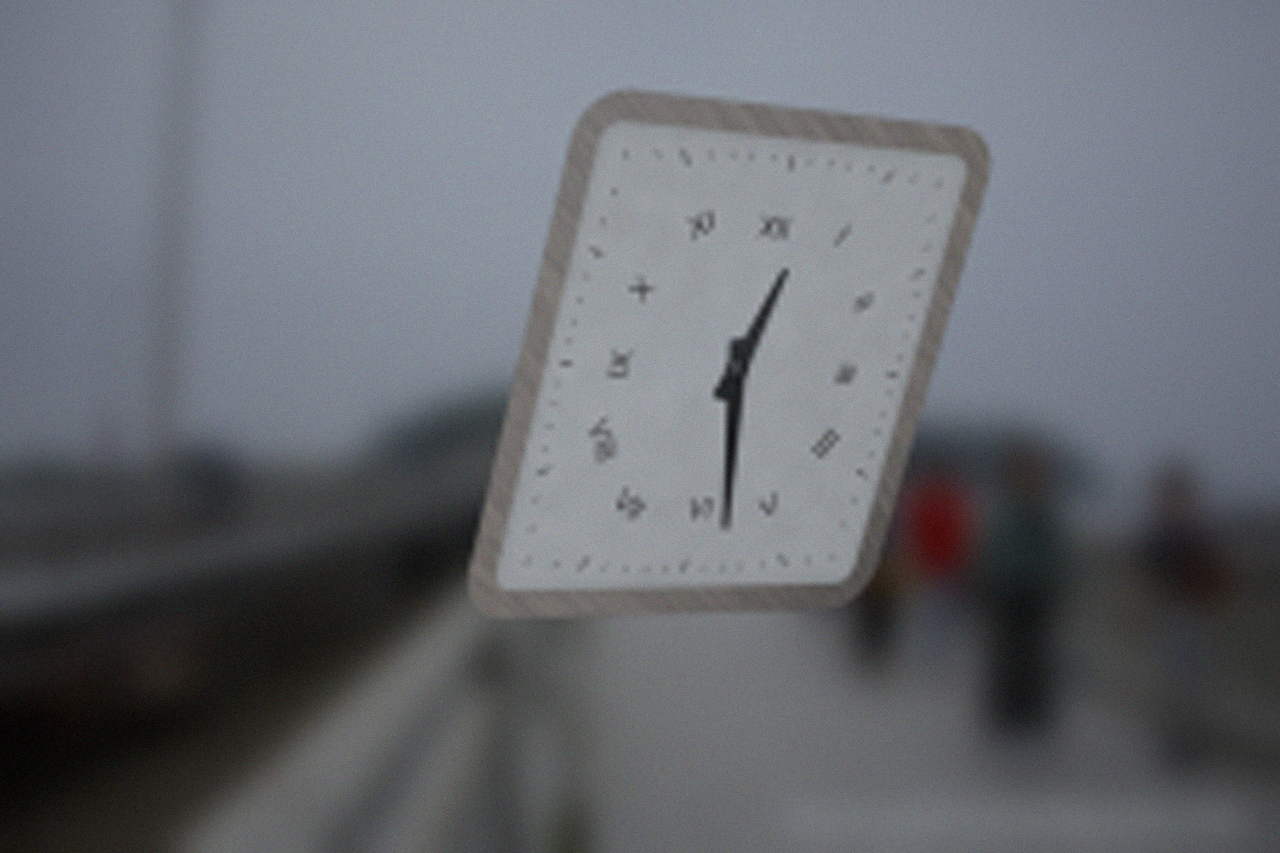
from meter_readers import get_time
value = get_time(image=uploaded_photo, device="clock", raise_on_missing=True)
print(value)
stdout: 12:28
